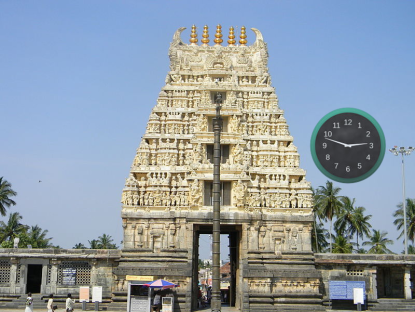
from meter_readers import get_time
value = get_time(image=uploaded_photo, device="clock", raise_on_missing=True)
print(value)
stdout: 2:48
